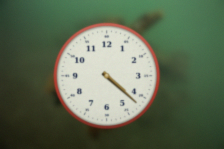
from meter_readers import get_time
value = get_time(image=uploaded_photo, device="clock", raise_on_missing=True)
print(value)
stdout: 4:22
